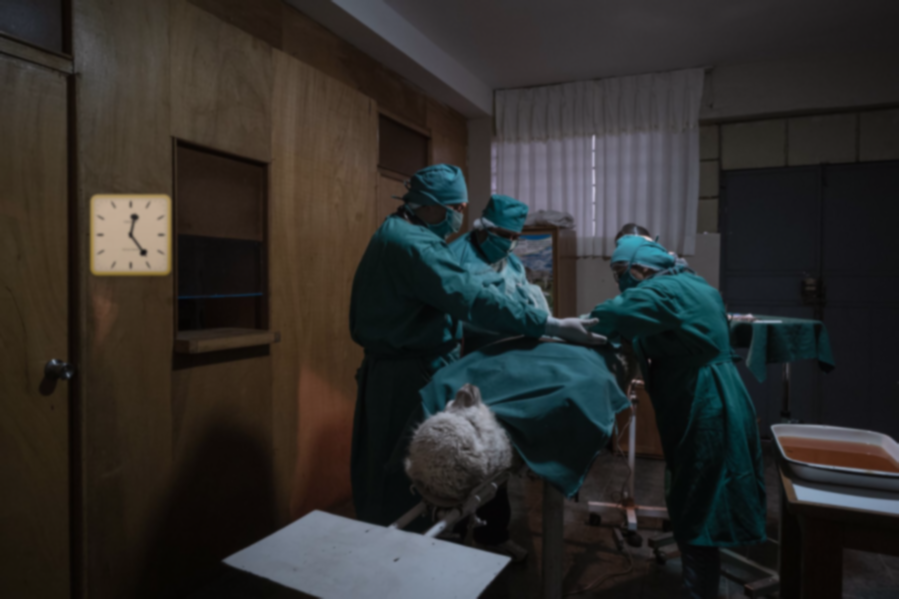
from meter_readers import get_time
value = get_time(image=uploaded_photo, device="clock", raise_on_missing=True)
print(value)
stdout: 12:24
